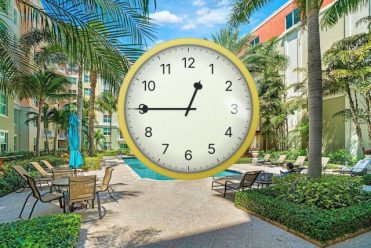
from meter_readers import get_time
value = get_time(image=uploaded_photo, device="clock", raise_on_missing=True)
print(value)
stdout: 12:45
